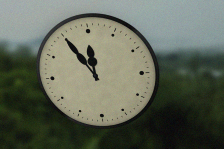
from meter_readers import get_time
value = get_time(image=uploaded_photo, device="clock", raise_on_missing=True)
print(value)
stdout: 11:55
